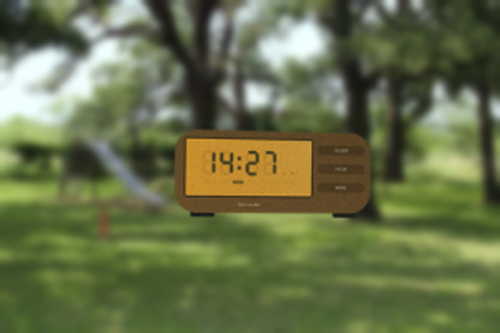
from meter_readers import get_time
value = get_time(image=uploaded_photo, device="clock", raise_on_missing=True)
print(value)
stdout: 14:27
